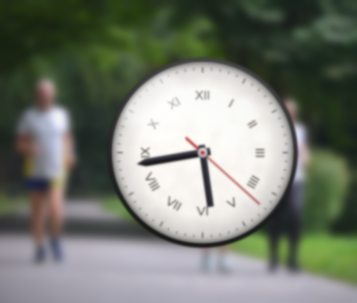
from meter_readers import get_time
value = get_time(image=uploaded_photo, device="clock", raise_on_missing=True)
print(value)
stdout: 5:43:22
